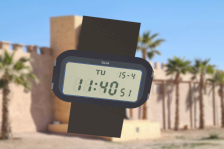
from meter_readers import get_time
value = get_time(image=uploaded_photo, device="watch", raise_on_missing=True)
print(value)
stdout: 11:40:51
